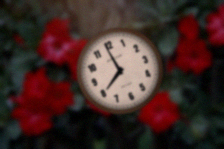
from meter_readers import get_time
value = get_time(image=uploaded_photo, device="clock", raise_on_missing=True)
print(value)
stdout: 7:59
